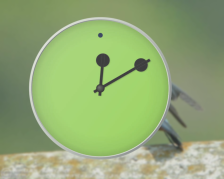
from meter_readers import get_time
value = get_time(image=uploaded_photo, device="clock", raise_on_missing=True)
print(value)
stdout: 12:10
